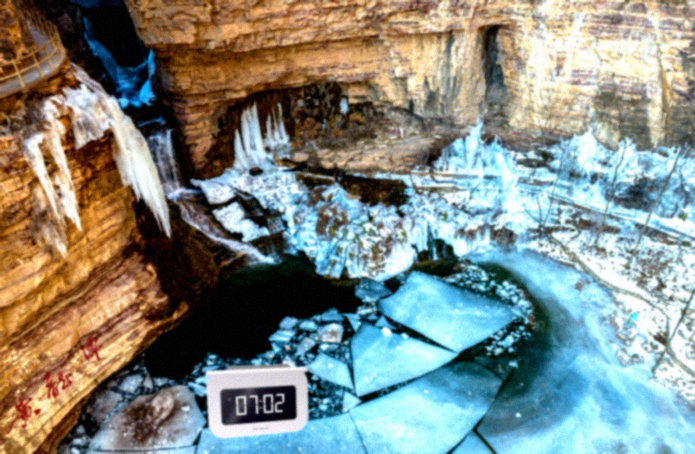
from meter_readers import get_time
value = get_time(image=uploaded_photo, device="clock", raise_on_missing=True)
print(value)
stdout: 7:02
